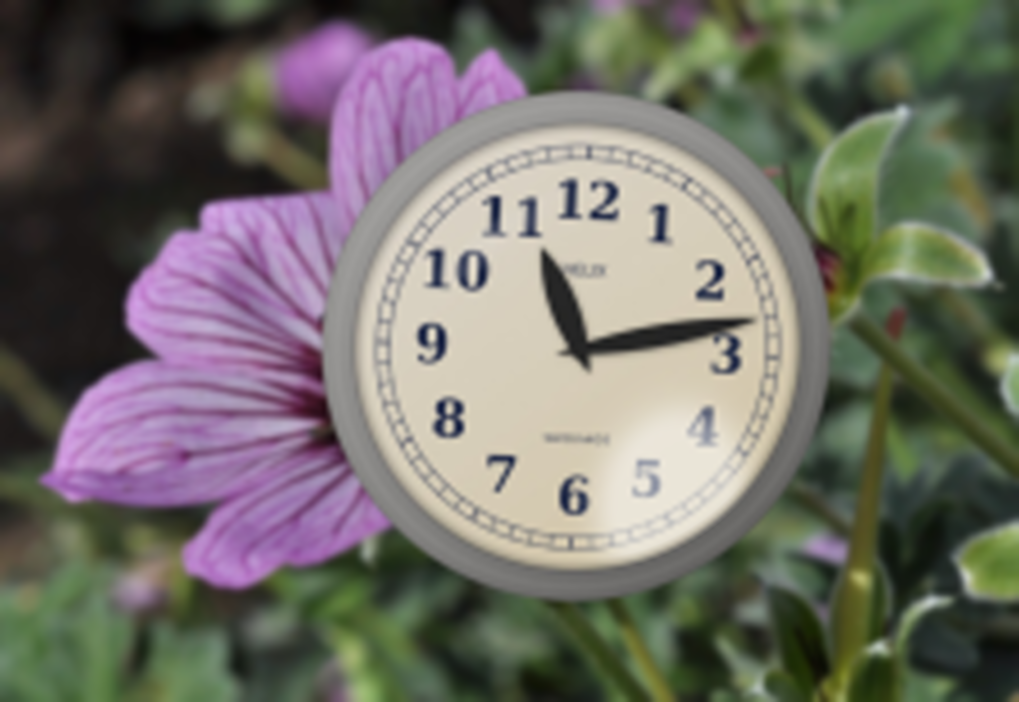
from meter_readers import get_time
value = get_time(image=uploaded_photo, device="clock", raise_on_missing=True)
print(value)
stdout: 11:13
